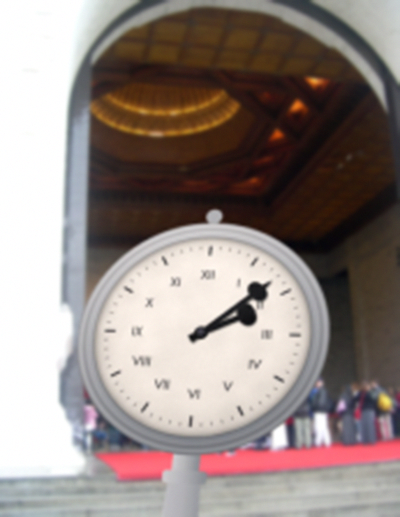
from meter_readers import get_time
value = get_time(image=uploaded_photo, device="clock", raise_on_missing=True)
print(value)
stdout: 2:08
